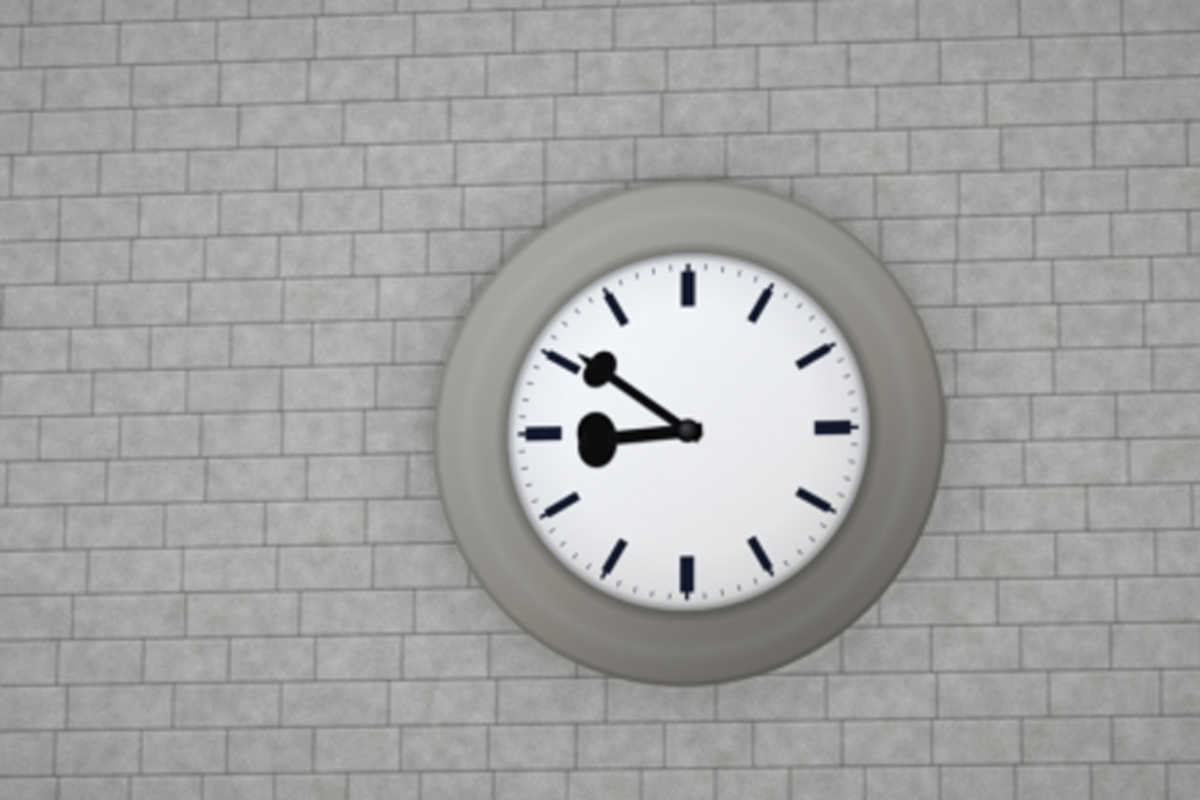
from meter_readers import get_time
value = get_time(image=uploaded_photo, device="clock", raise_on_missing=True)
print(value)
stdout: 8:51
